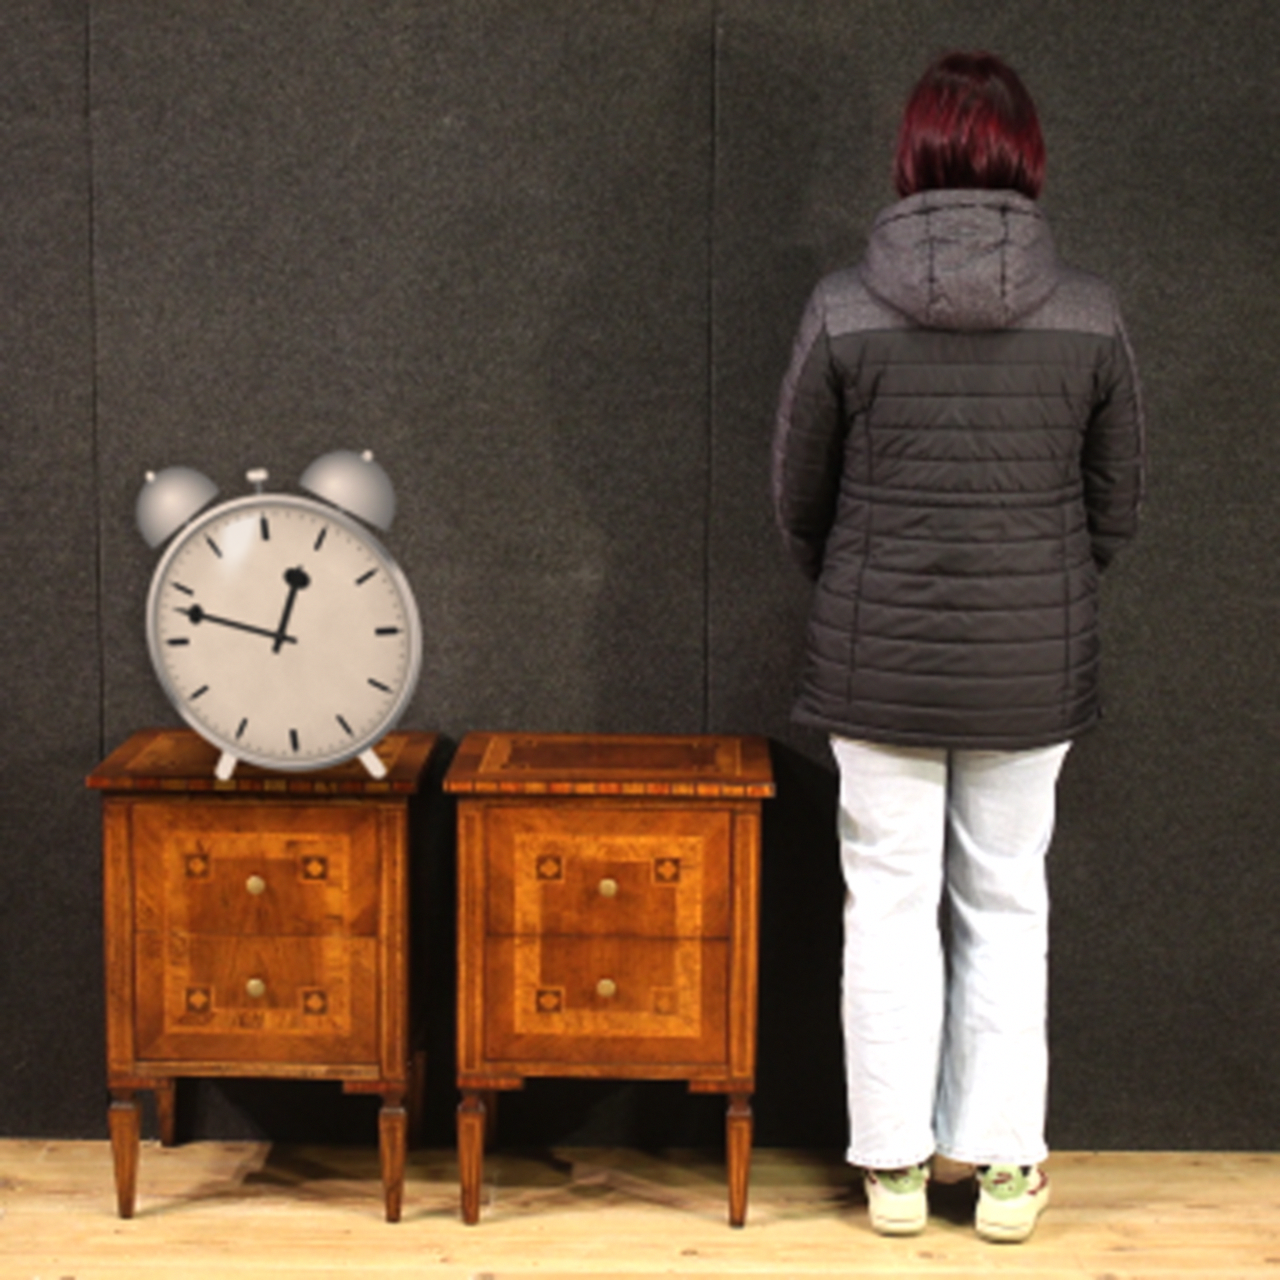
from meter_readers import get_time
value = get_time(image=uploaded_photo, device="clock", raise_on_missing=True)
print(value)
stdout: 12:48
